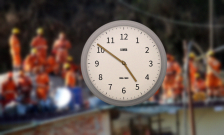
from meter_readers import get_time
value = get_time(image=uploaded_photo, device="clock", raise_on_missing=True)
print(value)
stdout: 4:51
